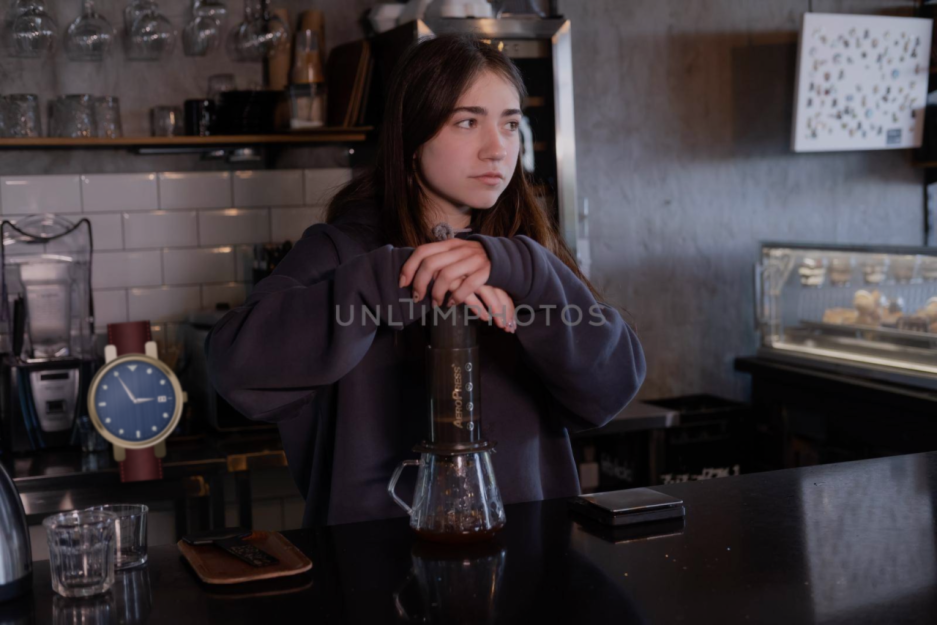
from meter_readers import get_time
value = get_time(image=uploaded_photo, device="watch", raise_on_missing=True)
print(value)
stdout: 2:55
